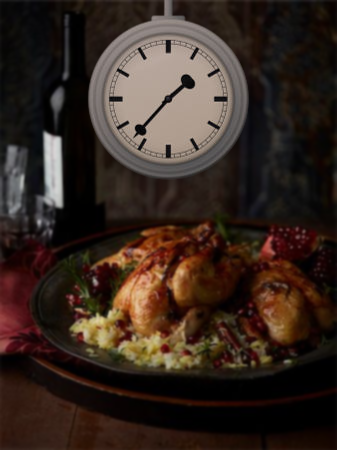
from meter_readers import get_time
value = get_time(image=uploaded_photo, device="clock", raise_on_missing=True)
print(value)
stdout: 1:37
